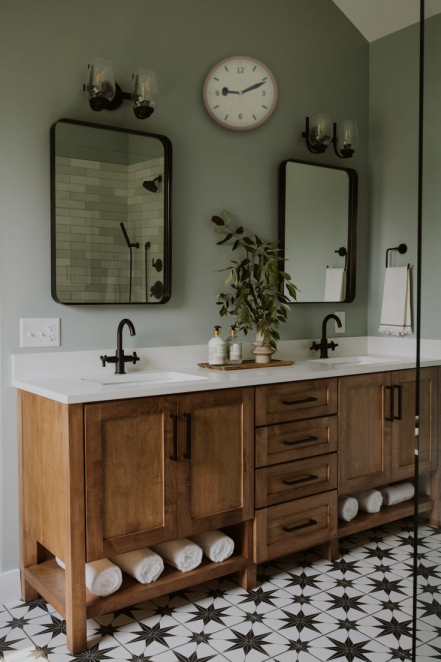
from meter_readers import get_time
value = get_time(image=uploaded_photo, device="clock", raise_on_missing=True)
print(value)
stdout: 9:11
